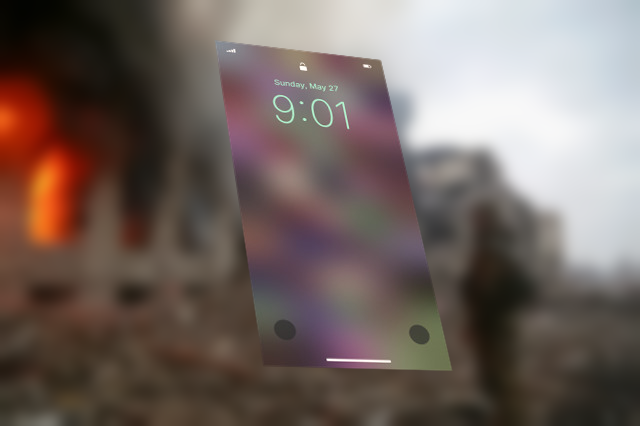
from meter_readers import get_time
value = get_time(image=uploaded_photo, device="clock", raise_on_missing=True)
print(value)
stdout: 9:01
